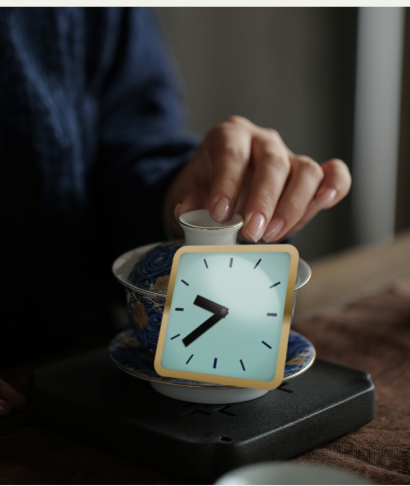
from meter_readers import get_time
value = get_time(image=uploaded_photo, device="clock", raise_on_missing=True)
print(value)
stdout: 9:38
